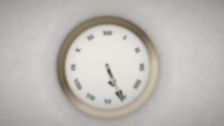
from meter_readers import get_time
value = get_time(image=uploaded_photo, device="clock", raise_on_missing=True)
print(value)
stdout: 5:26
